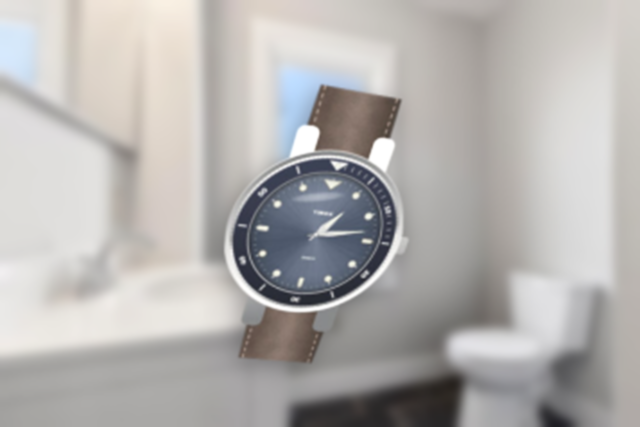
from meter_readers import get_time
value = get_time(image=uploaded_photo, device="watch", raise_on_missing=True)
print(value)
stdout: 1:13
